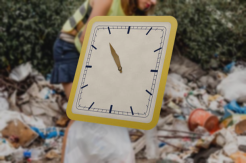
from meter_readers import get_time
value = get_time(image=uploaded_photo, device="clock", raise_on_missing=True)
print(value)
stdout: 10:54
